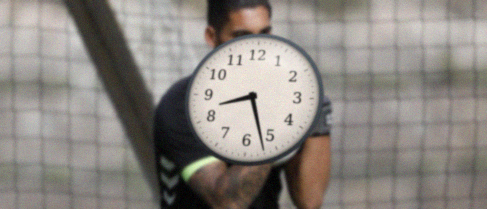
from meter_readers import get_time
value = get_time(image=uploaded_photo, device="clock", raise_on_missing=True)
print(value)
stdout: 8:27
